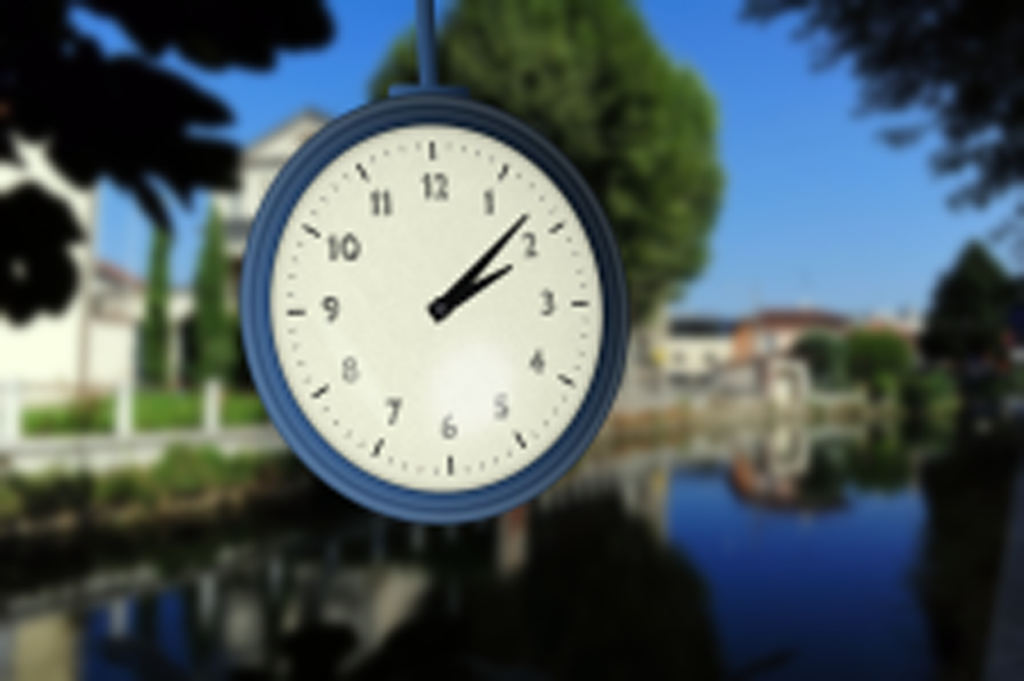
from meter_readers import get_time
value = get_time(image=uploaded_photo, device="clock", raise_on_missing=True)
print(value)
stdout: 2:08
